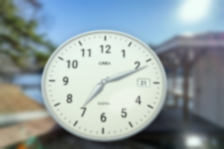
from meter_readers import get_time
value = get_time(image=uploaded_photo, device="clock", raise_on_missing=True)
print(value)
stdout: 7:11
